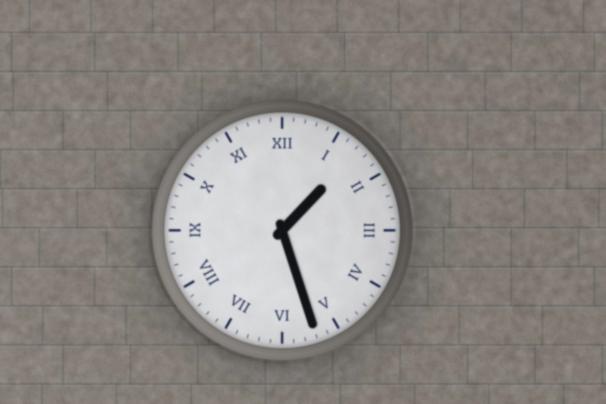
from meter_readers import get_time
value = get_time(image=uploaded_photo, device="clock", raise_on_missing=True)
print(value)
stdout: 1:27
